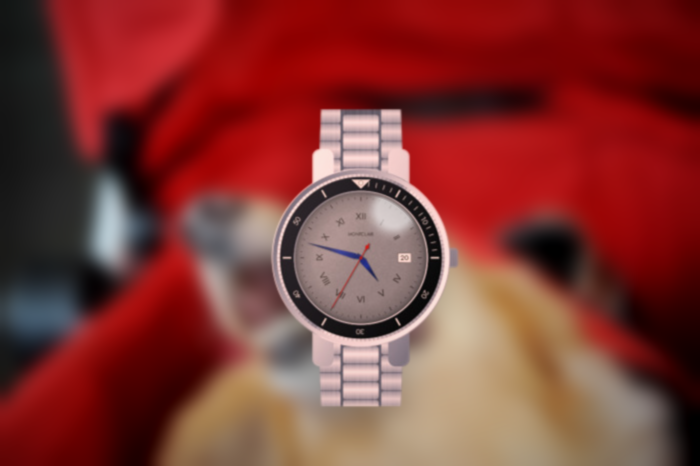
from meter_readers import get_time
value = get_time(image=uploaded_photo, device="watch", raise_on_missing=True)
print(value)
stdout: 4:47:35
